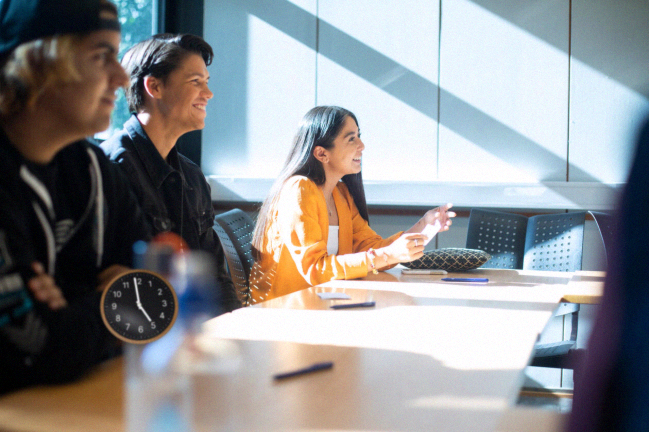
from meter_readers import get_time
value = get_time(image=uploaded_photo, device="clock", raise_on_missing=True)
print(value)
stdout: 4:59
